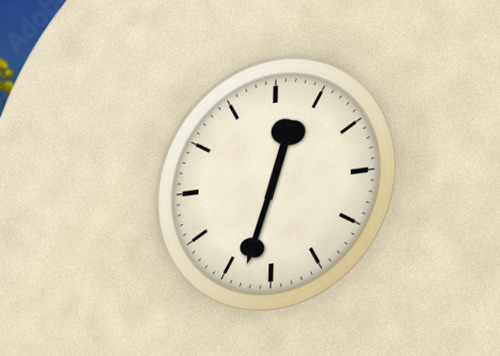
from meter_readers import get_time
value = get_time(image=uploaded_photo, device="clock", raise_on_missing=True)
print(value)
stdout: 12:33
